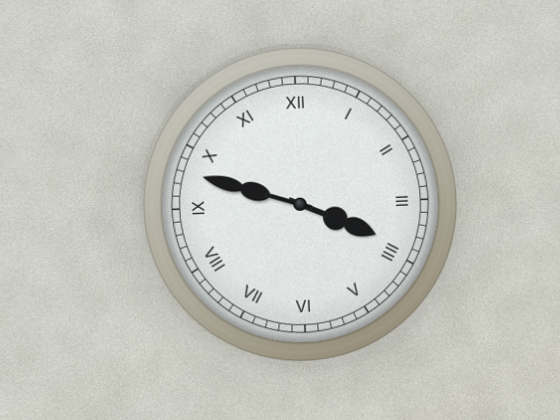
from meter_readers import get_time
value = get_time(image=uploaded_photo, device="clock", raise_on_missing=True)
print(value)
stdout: 3:48
